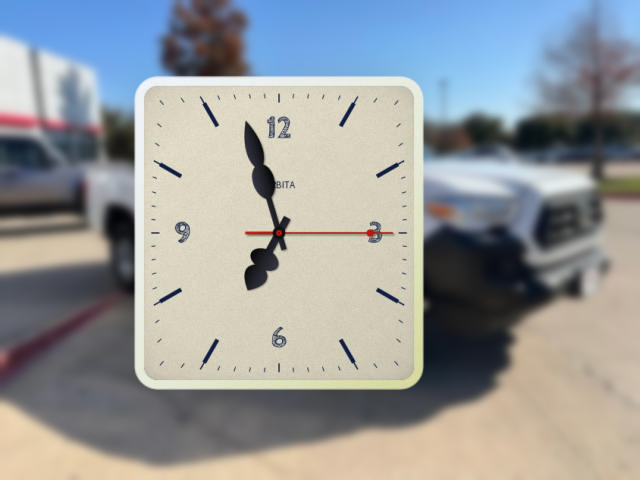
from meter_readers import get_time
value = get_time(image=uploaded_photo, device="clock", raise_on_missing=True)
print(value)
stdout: 6:57:15
